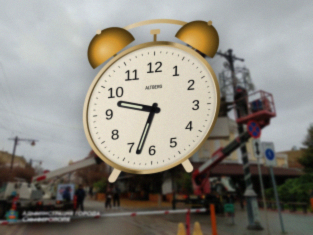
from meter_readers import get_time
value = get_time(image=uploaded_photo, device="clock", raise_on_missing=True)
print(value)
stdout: 9:33
